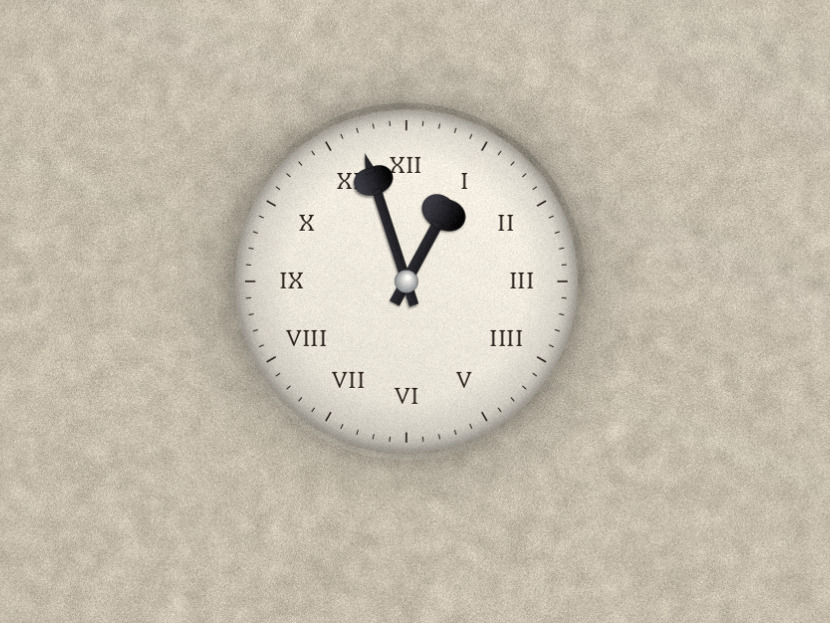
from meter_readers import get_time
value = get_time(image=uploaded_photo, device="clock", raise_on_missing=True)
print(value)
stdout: 12:57
